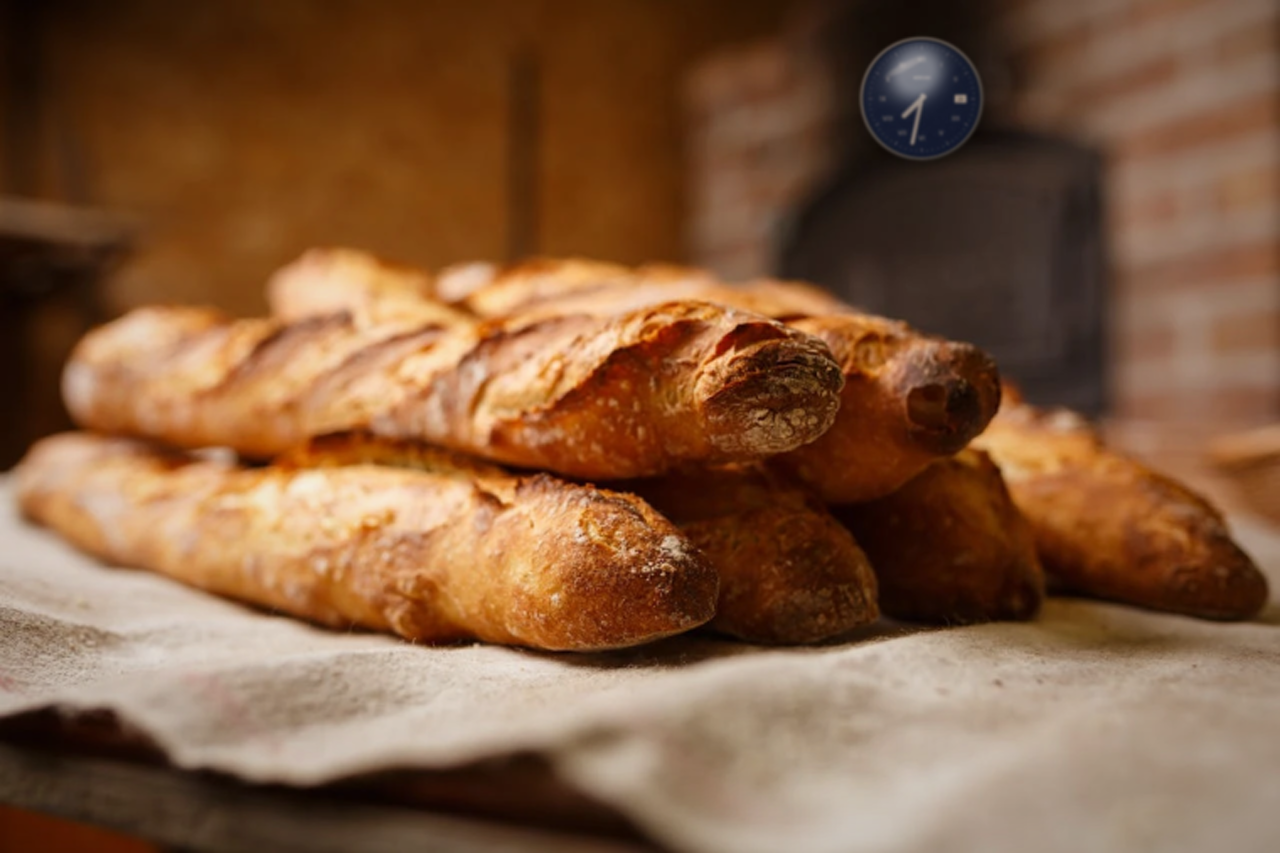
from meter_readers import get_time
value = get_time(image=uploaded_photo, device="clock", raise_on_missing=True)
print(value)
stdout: 7:32
